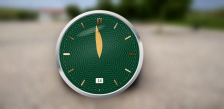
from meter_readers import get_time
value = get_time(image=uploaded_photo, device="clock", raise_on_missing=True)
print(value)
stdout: 11:59
